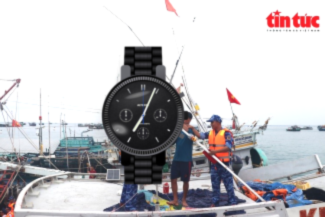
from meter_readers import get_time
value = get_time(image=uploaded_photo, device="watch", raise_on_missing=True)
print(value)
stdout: 7:04
